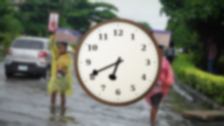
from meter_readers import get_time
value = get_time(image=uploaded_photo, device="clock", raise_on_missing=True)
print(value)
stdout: 6:41
